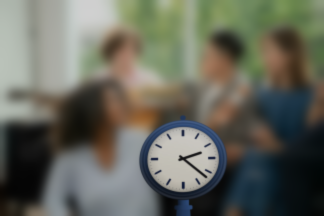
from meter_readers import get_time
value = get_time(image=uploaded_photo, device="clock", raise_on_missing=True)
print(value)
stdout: 2:22
